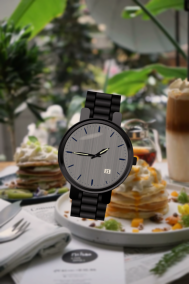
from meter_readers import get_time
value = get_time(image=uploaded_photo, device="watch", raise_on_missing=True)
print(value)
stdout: 1:45
